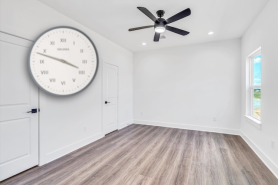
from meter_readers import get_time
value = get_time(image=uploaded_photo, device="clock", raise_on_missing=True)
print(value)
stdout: 3:48
